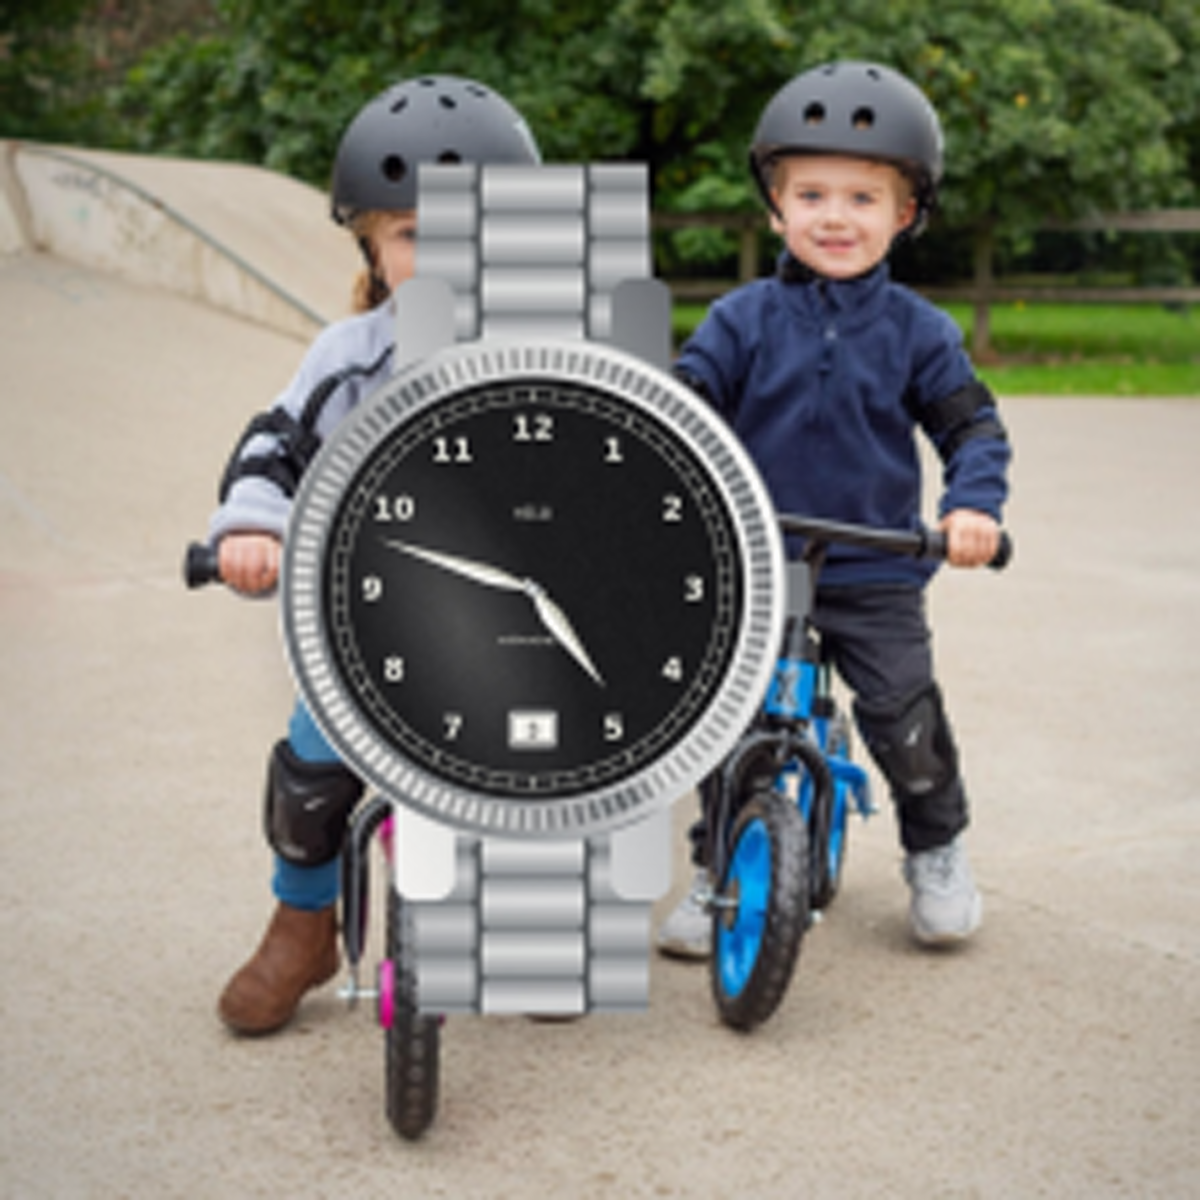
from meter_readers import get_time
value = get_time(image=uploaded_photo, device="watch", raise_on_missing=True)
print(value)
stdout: 4:48
